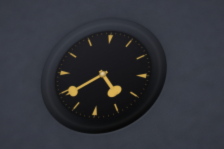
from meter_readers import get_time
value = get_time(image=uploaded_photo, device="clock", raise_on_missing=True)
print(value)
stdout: 4:39
